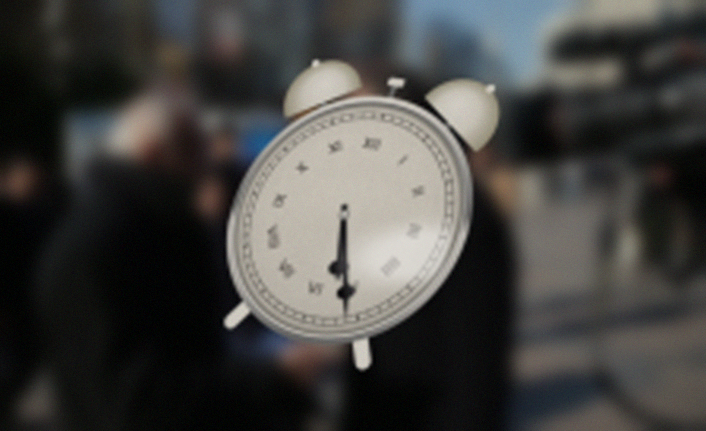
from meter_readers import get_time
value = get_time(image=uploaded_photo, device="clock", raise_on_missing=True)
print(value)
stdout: 5:26
